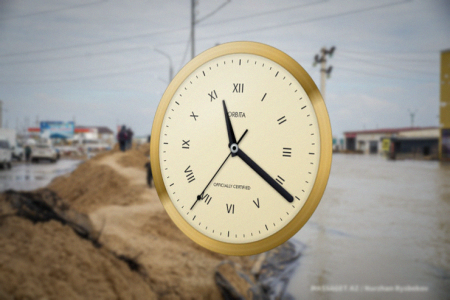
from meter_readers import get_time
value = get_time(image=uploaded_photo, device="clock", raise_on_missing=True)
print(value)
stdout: 11:20:36
